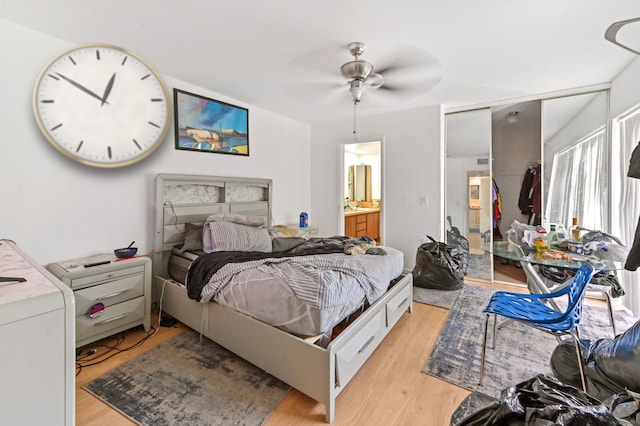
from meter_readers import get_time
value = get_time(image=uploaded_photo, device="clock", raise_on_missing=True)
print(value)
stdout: 12:51
